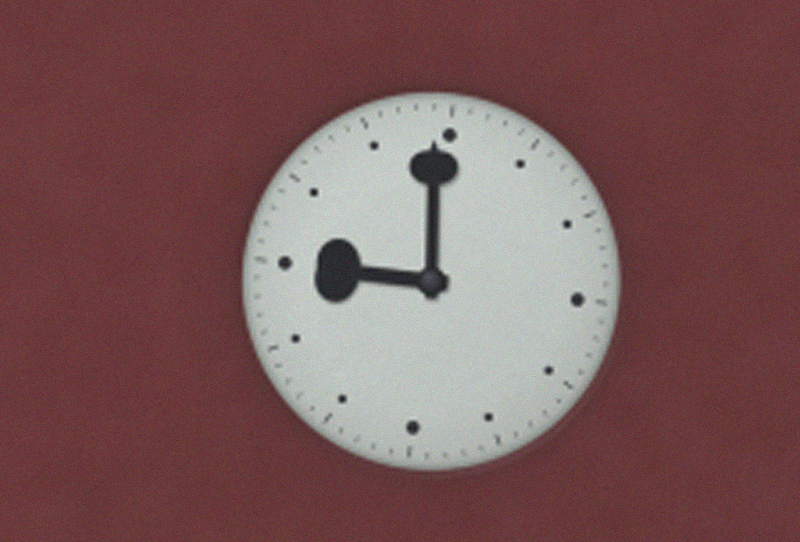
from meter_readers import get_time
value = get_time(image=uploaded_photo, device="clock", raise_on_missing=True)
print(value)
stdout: 8:59
